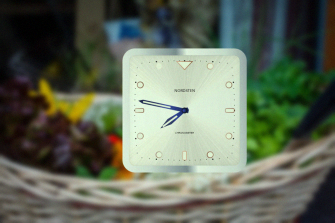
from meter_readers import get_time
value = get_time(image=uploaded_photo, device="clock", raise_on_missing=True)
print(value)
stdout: 7:47
